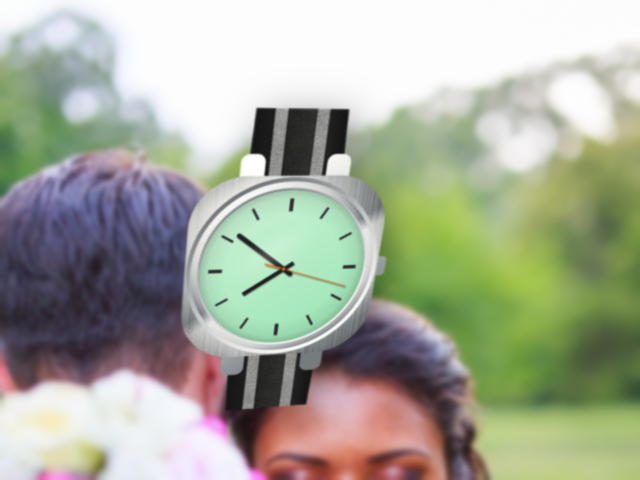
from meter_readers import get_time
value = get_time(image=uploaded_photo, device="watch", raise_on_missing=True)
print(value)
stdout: 7:51:18
